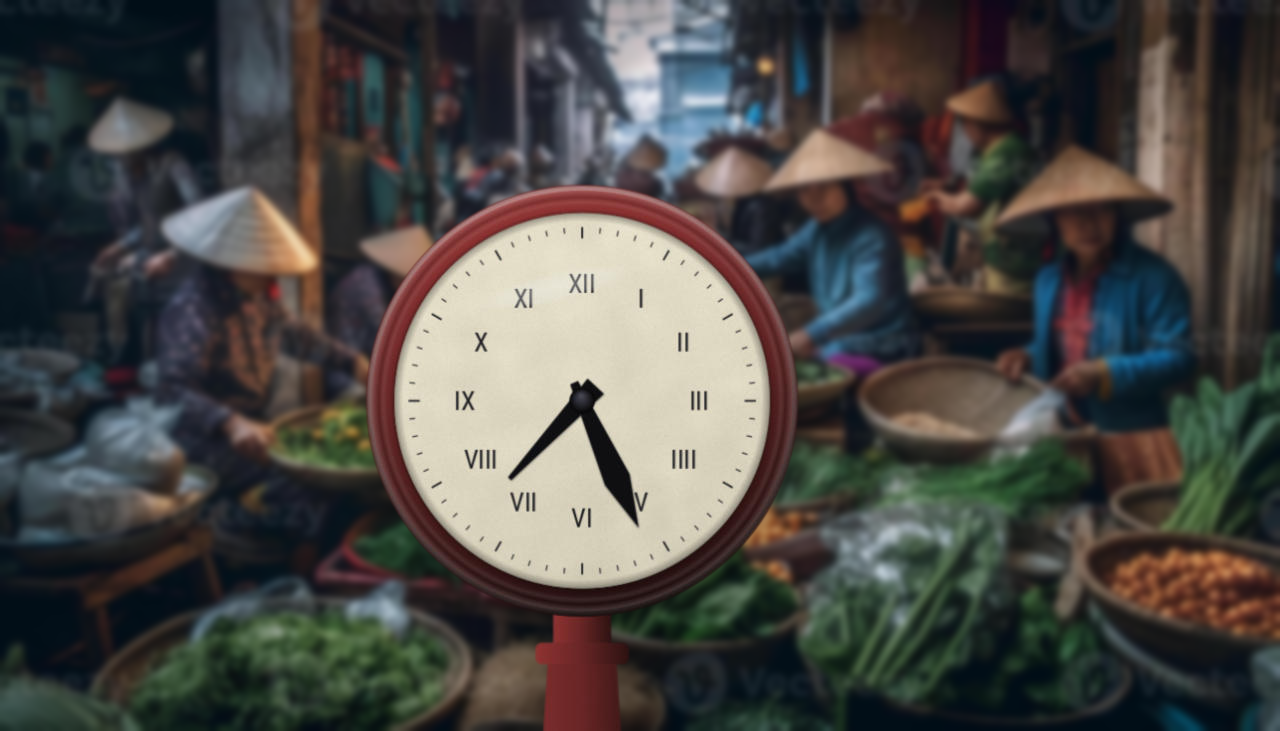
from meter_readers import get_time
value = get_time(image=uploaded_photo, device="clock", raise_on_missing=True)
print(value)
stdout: 7:26
